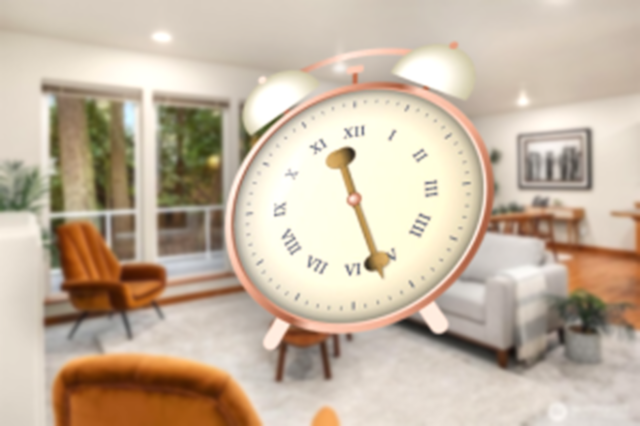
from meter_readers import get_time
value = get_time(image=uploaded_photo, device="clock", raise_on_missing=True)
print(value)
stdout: 11:27
